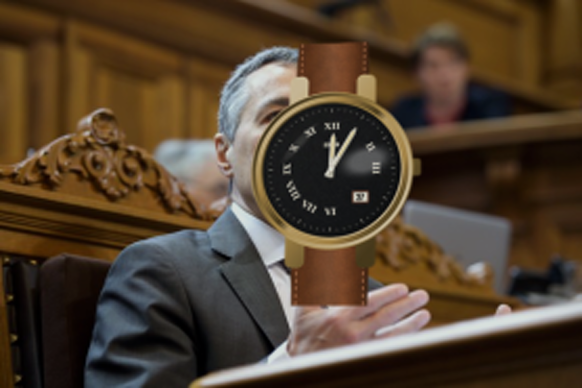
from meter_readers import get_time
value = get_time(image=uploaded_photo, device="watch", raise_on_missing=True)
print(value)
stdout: 12:05
